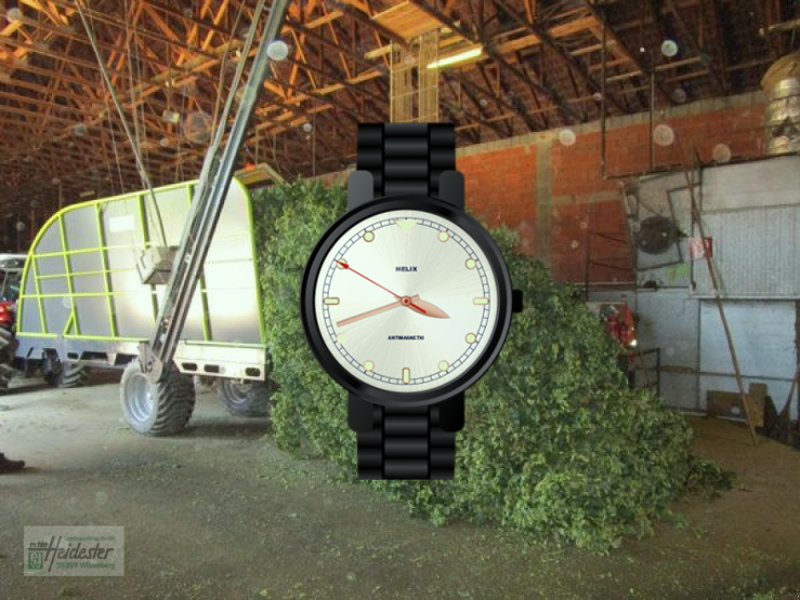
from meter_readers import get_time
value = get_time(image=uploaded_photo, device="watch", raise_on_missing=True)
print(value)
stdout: 3:41:50
